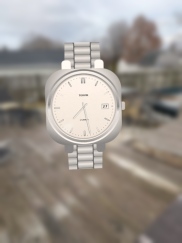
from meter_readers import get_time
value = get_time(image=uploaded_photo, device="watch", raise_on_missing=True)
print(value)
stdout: 7:28
